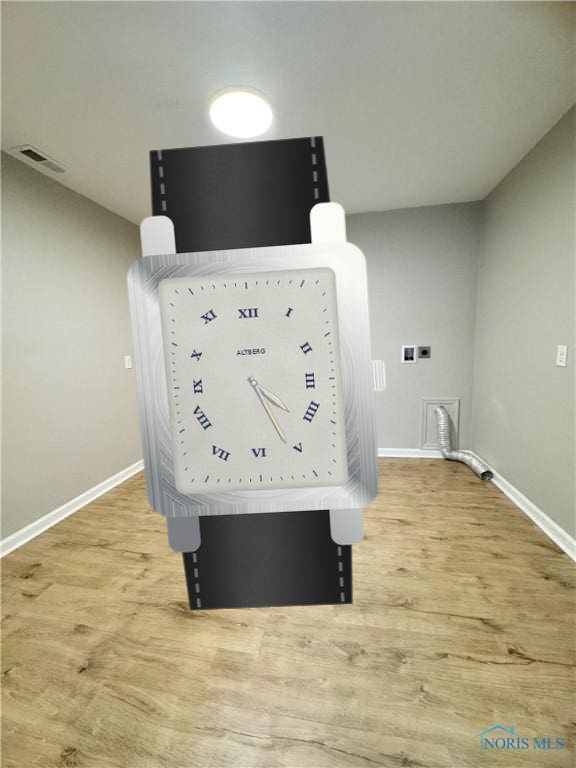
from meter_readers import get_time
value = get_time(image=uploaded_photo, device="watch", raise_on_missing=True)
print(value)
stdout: 4:26
